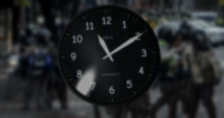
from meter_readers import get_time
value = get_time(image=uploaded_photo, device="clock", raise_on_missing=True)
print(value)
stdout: 11:10
